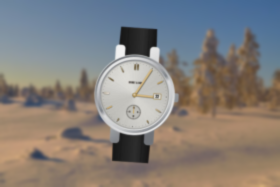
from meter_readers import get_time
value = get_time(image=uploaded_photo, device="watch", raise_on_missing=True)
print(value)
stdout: 3:05
